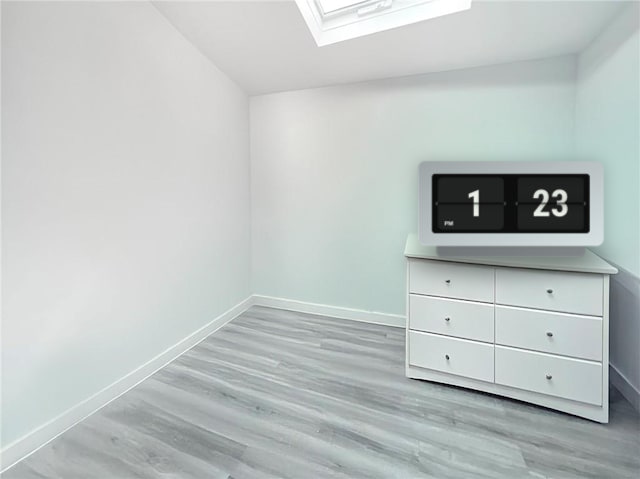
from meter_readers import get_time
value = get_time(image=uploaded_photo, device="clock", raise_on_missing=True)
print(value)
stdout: 1:23
